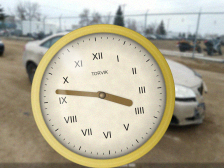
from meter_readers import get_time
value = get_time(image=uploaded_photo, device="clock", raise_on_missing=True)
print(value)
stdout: 3:47
